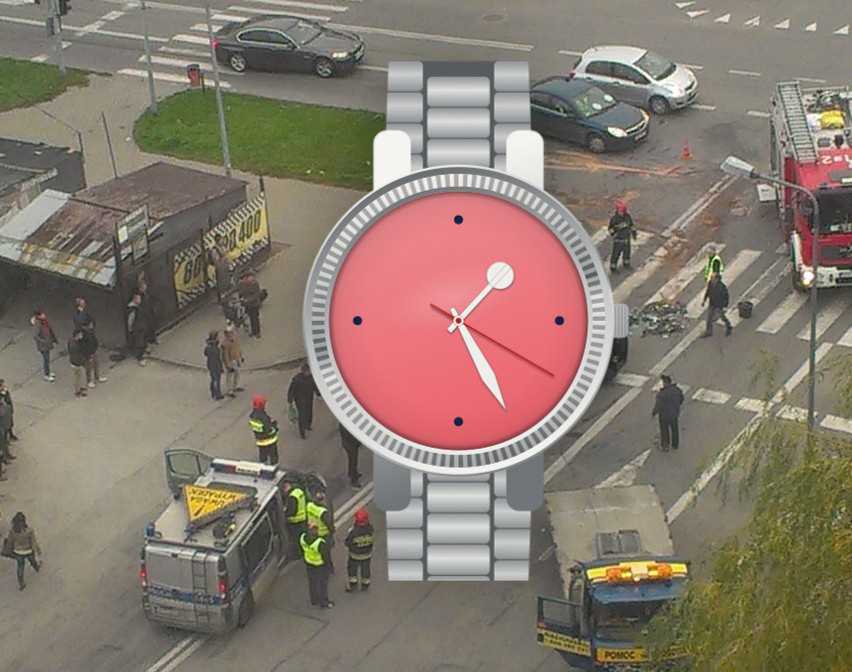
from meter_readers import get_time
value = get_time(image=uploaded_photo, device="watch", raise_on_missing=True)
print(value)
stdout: 1:25:20
